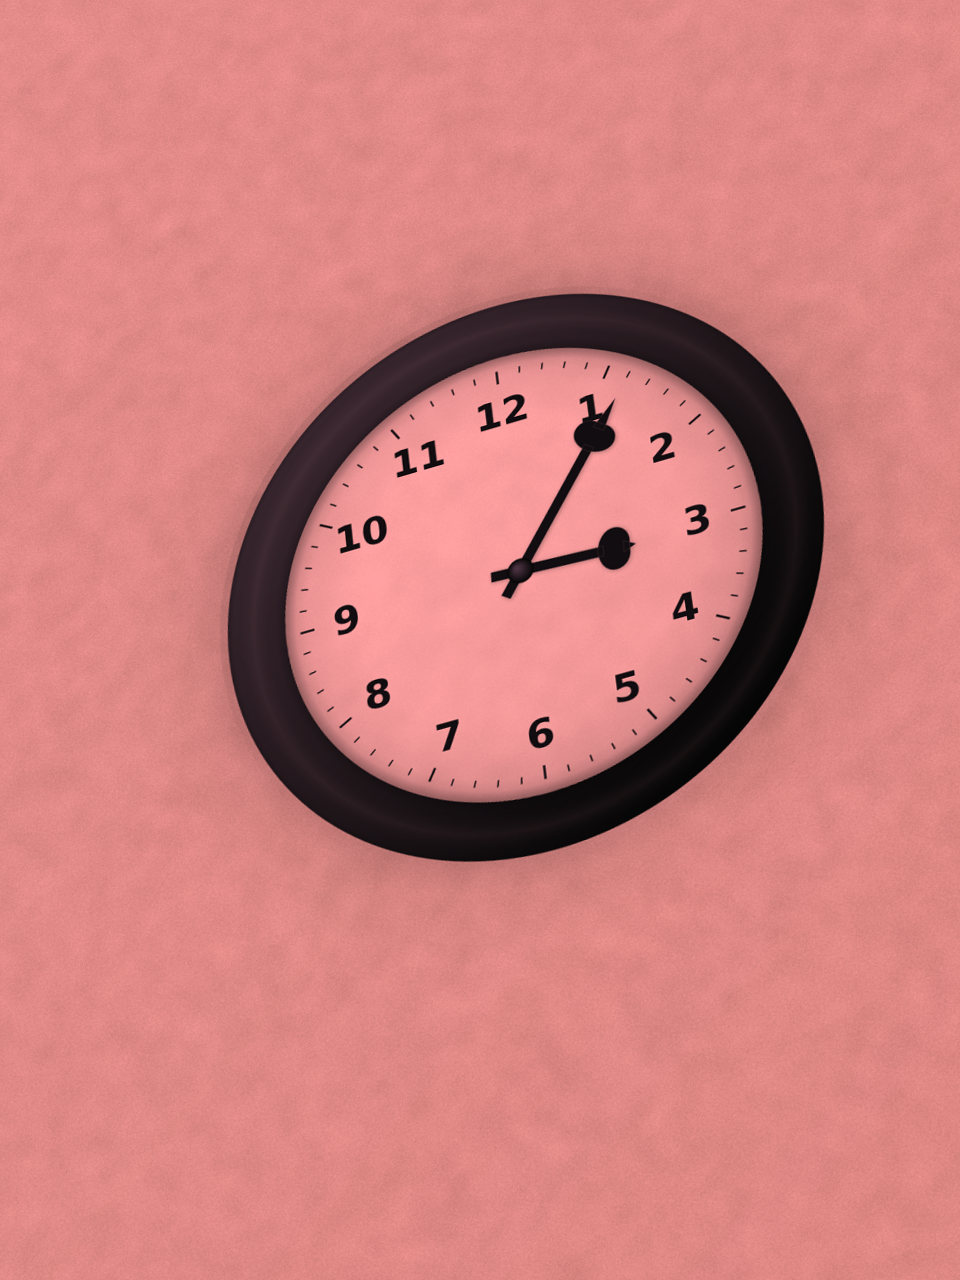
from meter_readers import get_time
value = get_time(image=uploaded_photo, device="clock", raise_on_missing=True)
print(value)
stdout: 3:06
